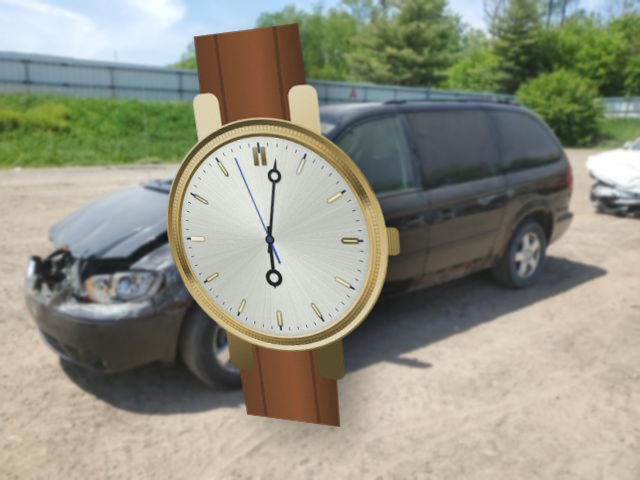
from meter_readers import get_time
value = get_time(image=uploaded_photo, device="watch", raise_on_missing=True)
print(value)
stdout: 6:01:57
